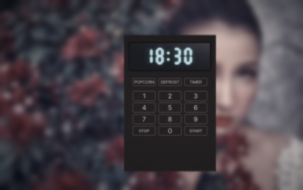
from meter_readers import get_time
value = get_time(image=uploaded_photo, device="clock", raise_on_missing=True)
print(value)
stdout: 18:30
